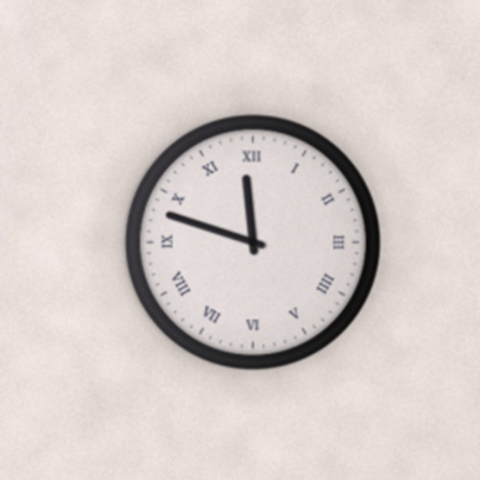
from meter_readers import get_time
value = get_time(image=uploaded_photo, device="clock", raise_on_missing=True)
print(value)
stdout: 11:48
